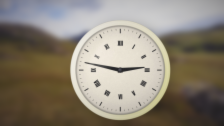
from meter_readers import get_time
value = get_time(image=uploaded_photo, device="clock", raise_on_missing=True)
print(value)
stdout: 2:47
